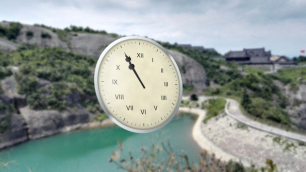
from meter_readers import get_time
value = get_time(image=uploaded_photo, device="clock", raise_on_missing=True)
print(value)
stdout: 10:55
